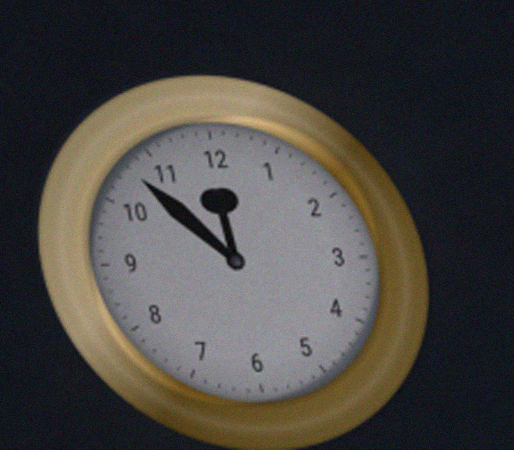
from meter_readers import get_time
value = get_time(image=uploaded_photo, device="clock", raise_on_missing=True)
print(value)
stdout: 11:53
